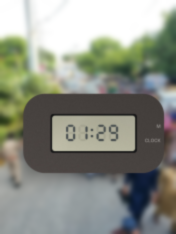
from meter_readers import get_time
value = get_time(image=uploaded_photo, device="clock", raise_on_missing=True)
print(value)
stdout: 1:29
